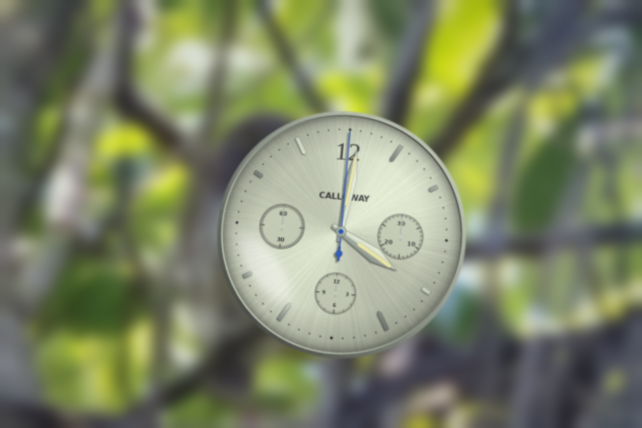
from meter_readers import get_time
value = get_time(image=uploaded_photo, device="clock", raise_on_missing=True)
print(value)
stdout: 4:01
